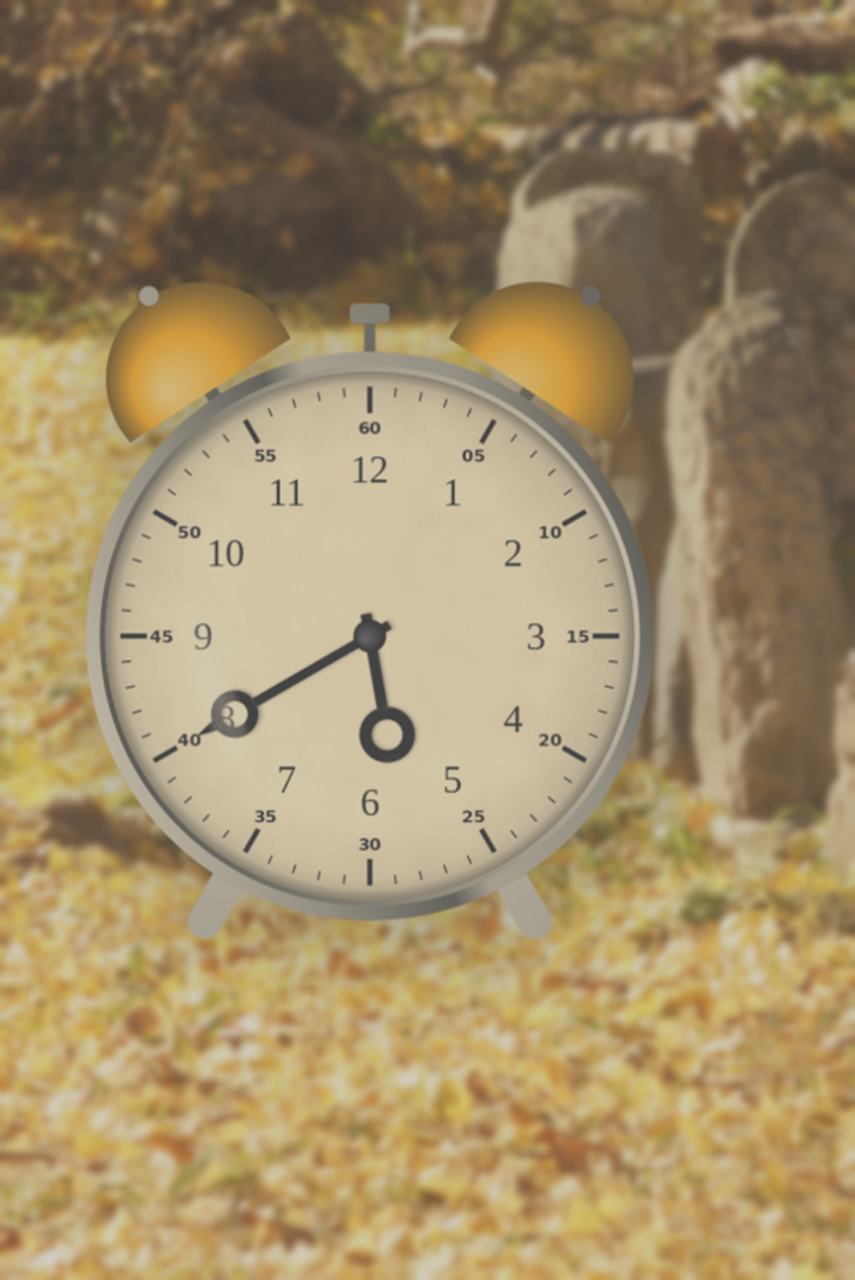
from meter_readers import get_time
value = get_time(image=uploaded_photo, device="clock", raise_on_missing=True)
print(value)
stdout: 5:40
